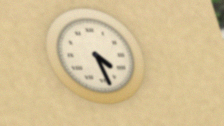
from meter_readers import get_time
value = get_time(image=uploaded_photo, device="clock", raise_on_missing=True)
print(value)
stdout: 4:28
